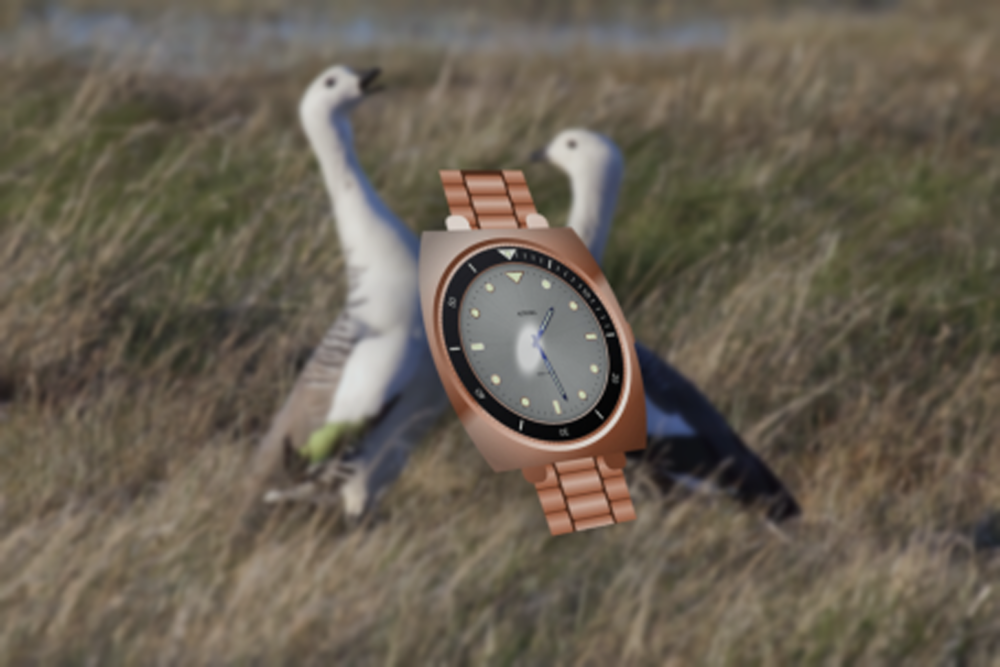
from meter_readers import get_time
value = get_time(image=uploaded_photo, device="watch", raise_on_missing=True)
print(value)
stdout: 1:28
